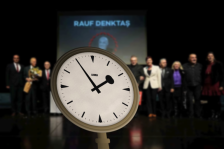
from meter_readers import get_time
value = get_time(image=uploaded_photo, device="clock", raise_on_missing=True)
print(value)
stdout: 1:55
